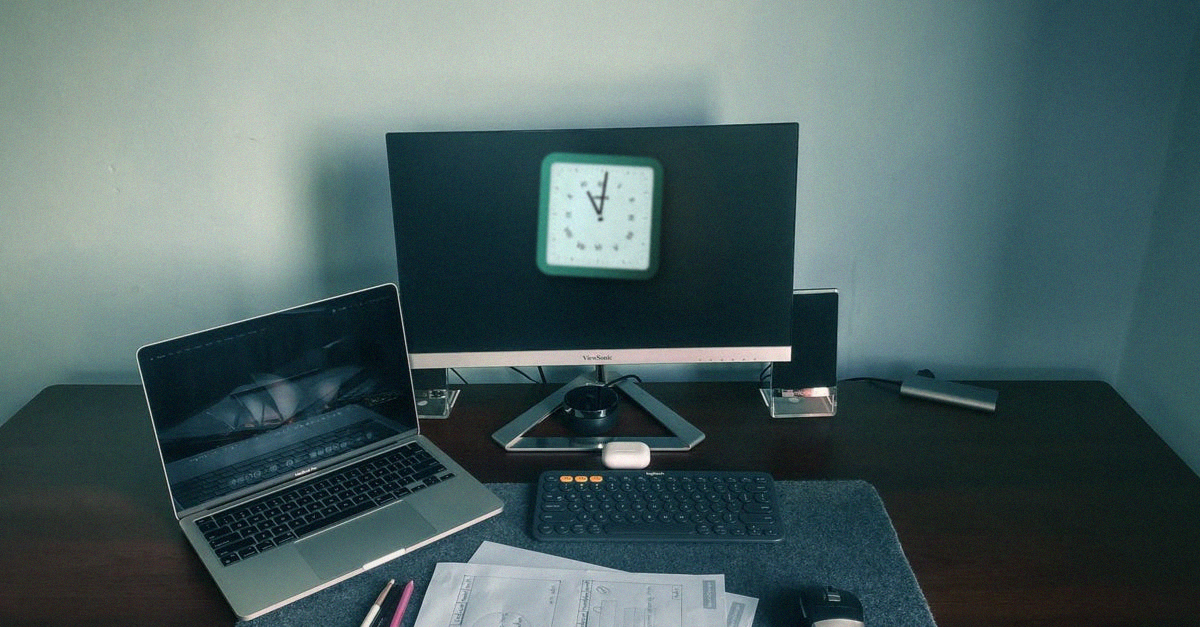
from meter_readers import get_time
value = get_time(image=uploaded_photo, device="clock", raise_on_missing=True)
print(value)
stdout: 11:01
